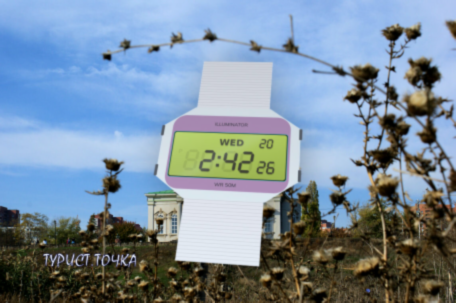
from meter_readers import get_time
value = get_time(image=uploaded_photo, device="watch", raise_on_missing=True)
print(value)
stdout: 2:42:26
